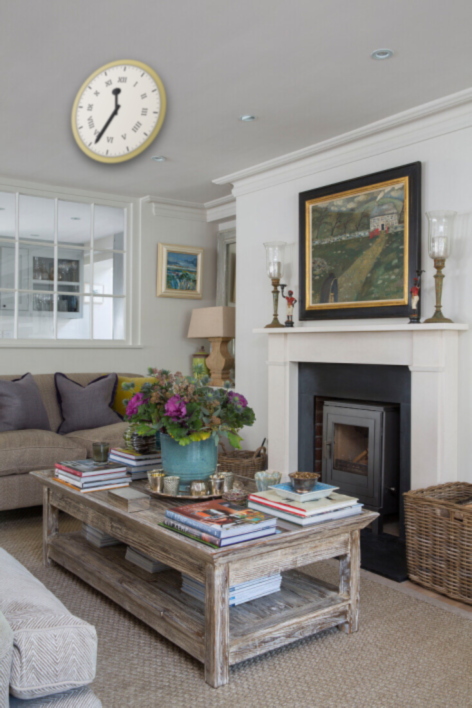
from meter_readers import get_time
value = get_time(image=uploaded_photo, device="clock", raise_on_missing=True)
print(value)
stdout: 11:34
